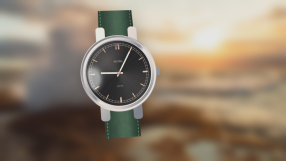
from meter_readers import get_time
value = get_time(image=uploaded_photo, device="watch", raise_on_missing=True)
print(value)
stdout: 9:05
